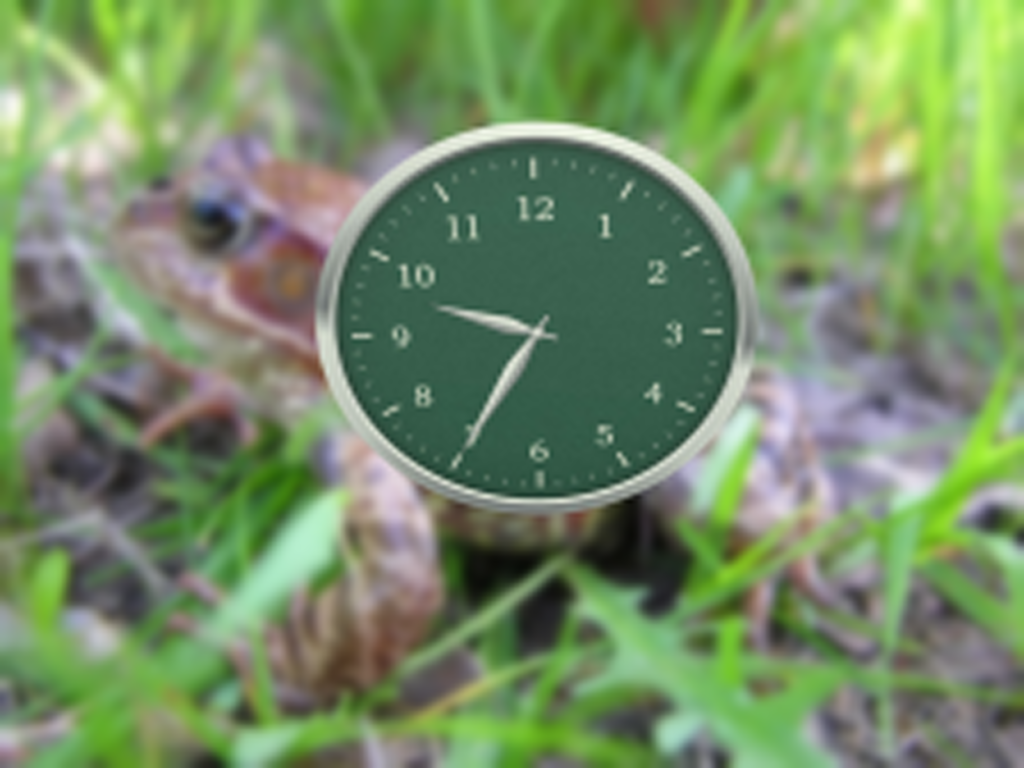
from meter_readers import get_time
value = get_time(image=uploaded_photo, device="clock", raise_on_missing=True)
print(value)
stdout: 9:35
